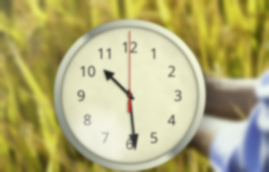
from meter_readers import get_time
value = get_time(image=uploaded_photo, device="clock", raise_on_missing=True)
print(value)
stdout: 10:29:00
